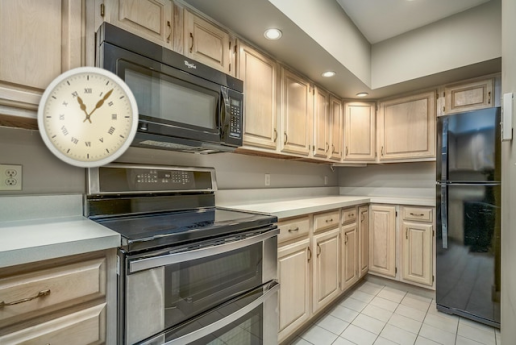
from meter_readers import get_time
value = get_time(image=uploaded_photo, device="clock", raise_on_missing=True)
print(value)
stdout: 11:07
